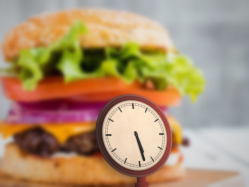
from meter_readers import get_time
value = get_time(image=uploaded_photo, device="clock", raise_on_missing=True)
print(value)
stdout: 5:28
